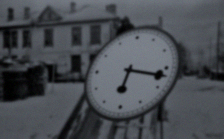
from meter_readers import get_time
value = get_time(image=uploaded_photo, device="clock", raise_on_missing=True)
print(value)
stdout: 6:17
